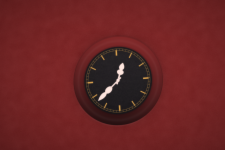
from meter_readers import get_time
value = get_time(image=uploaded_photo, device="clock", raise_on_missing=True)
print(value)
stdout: 12:38
